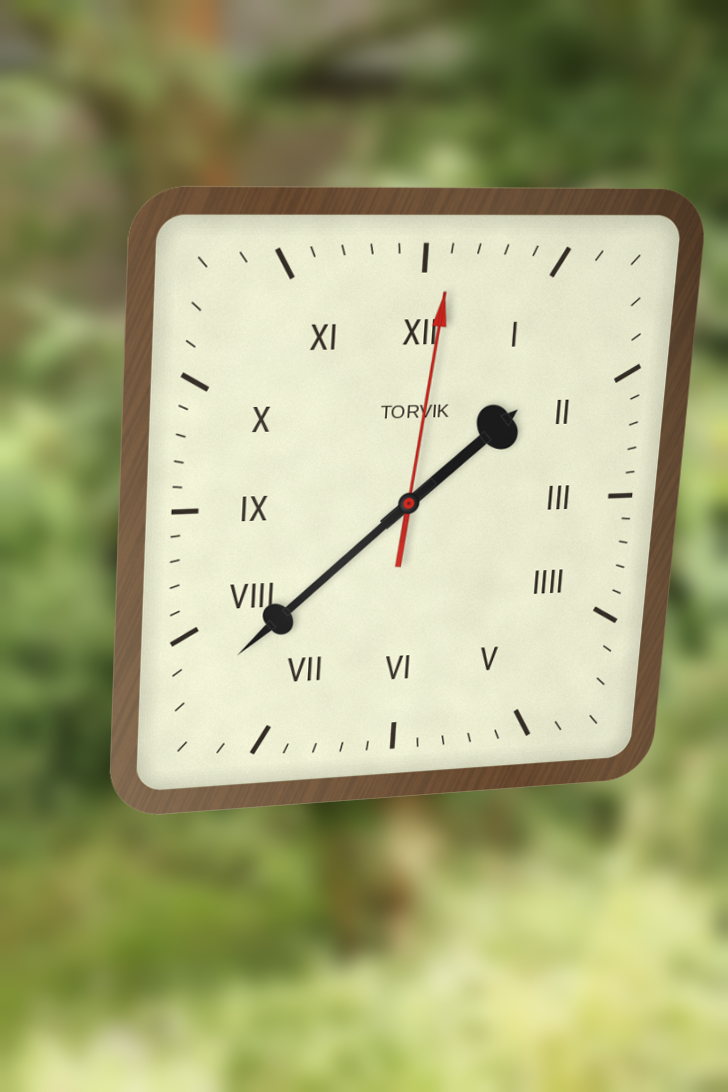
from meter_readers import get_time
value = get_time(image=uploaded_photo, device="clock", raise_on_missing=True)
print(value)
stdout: 1:38:01
